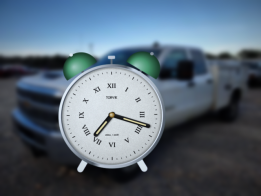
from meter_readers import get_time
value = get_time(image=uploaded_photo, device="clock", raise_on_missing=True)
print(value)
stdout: 7:18
